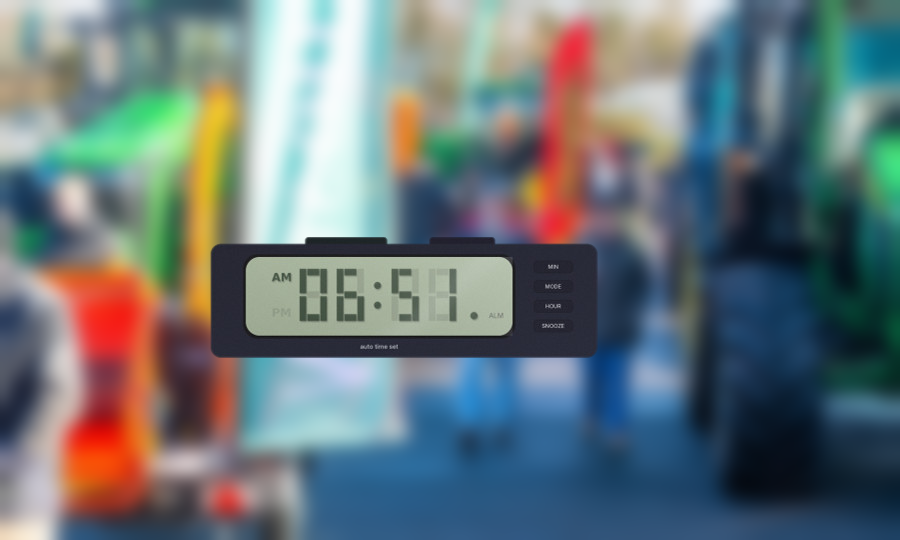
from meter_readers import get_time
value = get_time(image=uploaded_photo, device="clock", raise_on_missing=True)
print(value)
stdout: 6:51
